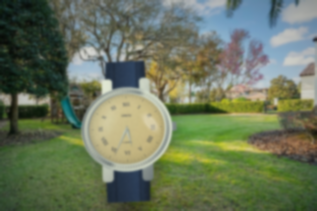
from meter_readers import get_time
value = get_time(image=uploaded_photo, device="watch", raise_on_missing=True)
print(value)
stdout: 5:34
